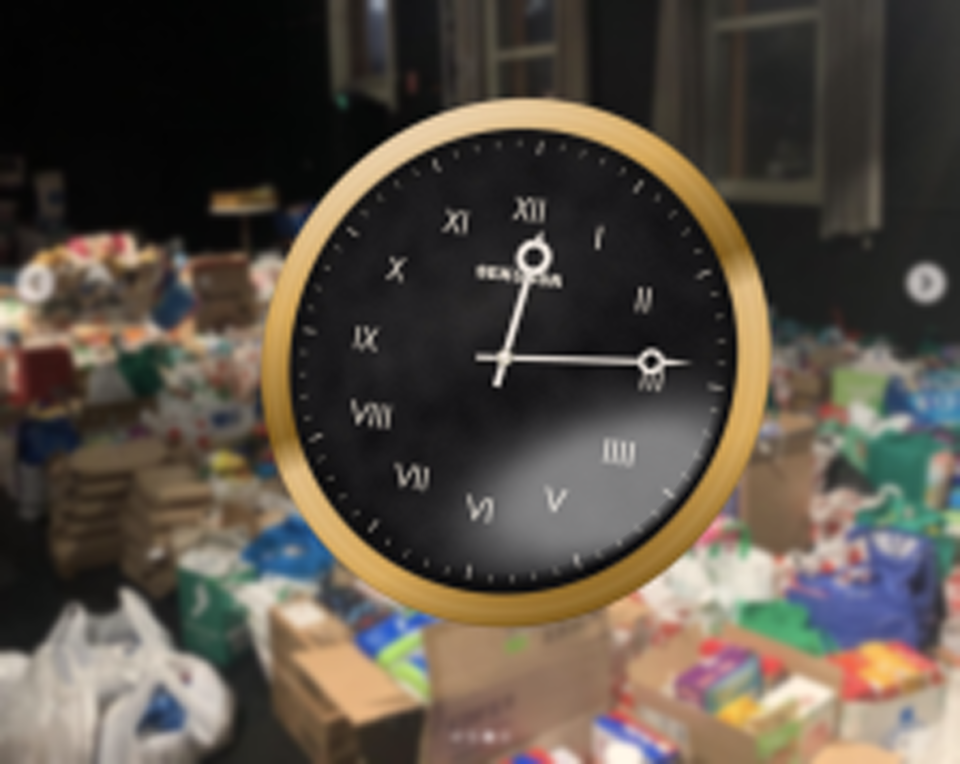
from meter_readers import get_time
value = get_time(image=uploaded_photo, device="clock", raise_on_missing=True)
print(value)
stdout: 12:14
